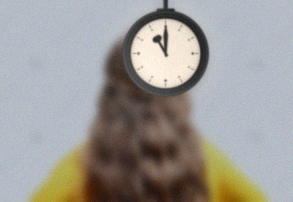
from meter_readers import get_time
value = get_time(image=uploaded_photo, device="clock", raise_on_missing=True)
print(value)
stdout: 11:00
